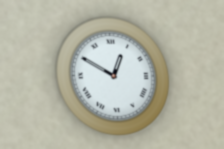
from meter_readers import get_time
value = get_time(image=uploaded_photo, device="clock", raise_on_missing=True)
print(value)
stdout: 12:50
